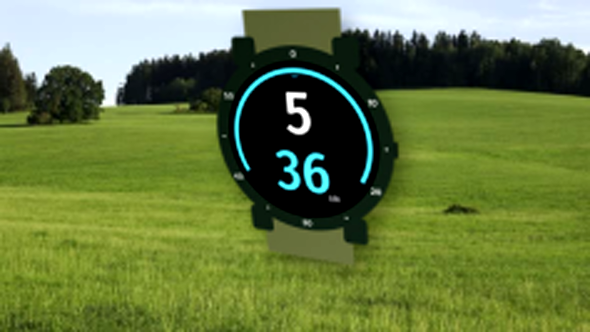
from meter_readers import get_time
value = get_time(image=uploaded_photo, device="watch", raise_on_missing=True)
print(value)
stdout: 5:36
